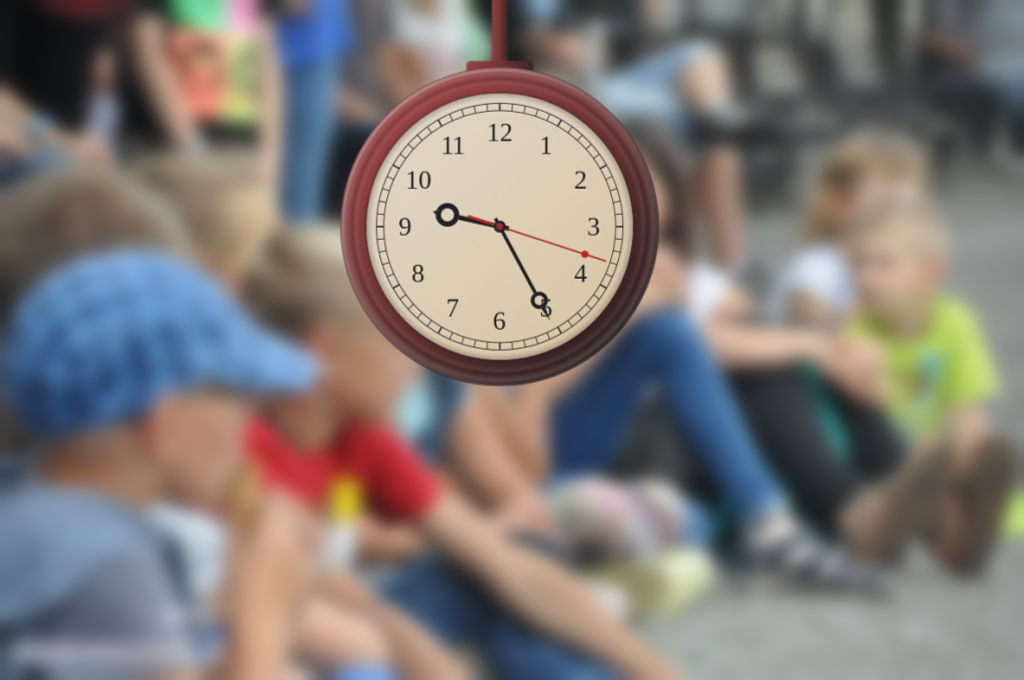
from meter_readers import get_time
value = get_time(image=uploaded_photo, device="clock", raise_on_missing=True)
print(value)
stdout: 9:25:18
